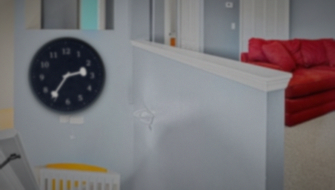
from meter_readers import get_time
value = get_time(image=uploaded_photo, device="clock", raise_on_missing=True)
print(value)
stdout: 2:36
